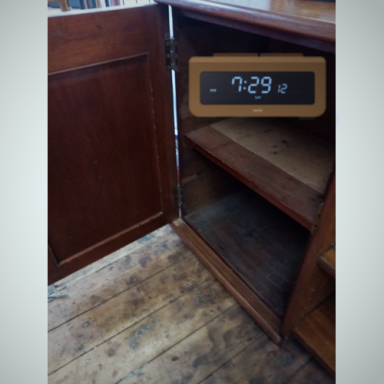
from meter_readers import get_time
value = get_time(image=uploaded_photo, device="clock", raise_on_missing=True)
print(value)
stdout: 7:29:12
